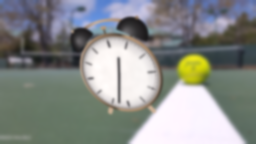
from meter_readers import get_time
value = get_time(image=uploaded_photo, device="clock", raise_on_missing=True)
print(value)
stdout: 12:33
